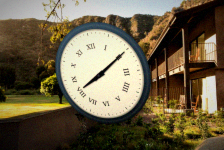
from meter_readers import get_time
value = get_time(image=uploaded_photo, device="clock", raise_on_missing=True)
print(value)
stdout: 8:10
